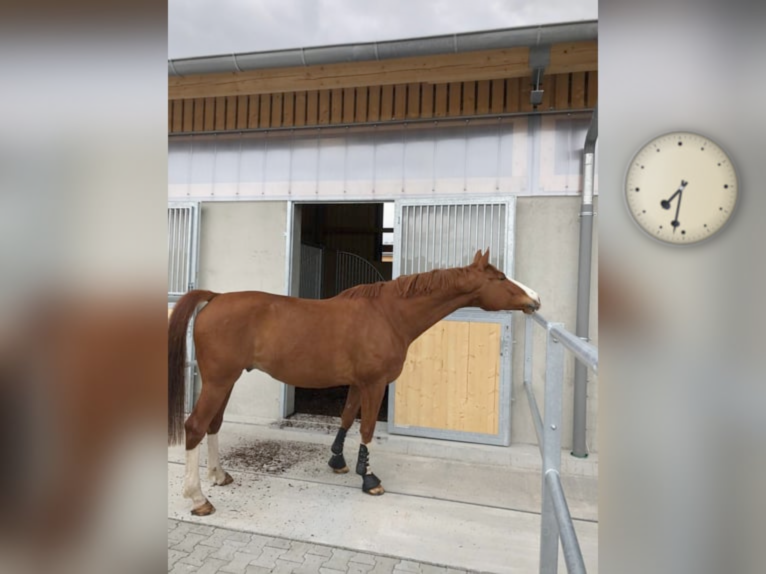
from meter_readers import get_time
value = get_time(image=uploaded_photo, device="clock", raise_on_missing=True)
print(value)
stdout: 7:32
